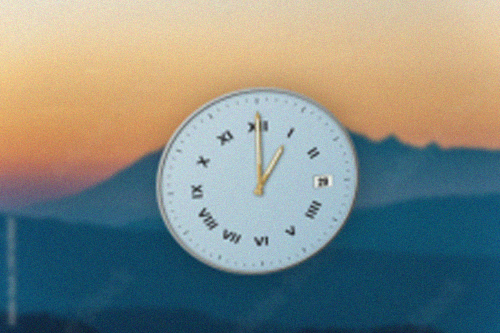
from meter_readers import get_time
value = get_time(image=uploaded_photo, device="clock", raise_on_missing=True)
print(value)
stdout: 1:00
